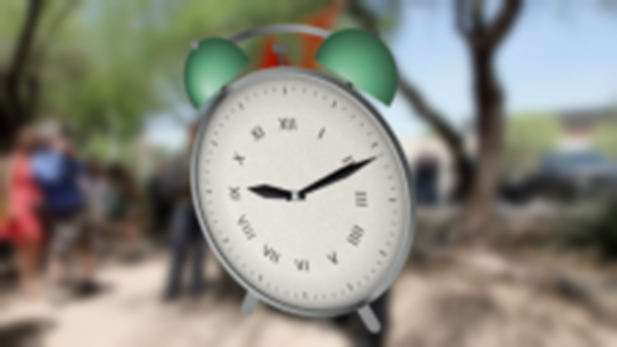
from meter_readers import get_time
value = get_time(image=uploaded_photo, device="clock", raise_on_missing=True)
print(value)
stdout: 9:11
